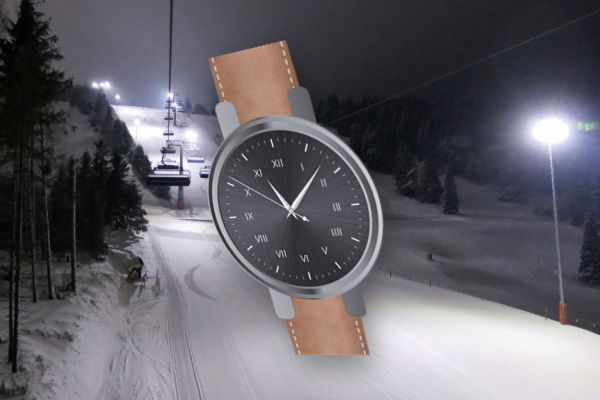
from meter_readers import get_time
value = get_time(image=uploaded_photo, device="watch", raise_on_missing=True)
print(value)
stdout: 11:07:51
